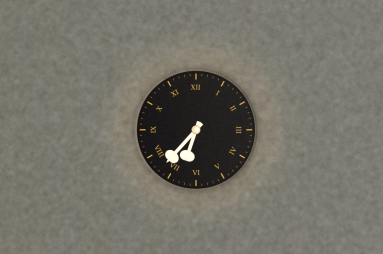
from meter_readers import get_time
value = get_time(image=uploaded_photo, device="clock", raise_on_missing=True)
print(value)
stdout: 6:37
